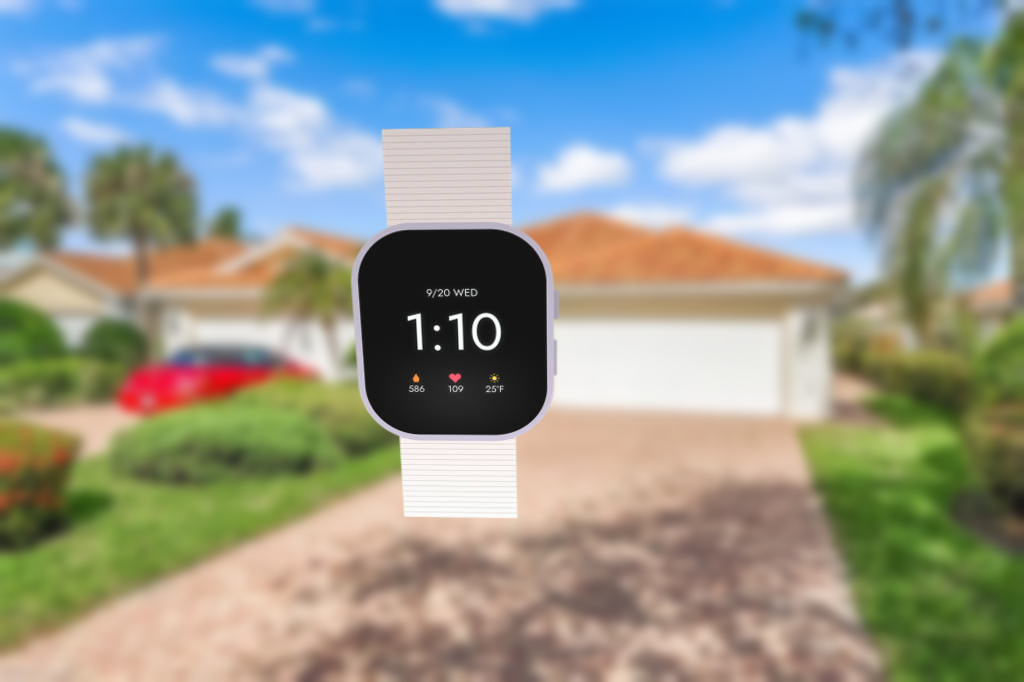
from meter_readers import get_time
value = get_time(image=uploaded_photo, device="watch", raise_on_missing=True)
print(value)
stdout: 1:10
